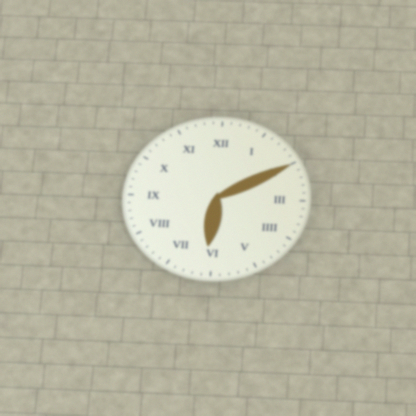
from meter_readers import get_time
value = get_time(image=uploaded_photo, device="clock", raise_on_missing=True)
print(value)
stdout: 6:10
